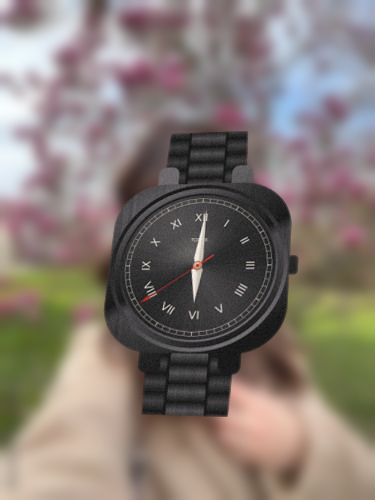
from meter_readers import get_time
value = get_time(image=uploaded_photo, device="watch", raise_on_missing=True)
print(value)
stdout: 6:00:39
